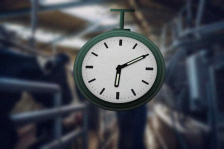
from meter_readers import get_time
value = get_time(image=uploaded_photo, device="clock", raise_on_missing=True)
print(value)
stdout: 6:10
